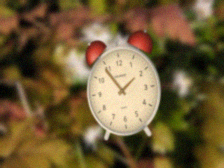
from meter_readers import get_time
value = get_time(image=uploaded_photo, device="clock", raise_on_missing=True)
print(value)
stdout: 1:54
